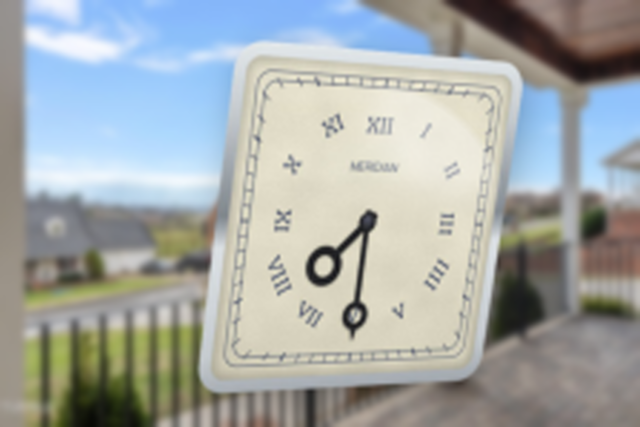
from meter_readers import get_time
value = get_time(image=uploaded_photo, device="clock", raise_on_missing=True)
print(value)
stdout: 7:30
